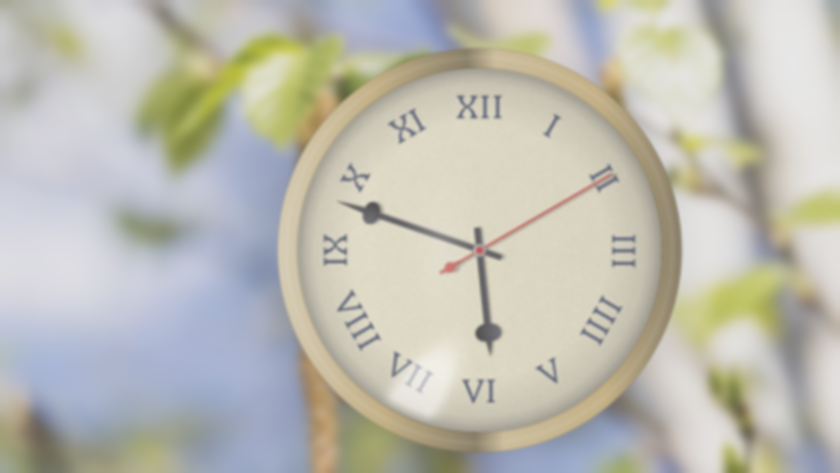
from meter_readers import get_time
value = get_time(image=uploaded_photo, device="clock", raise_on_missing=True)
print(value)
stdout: 5:48:10
